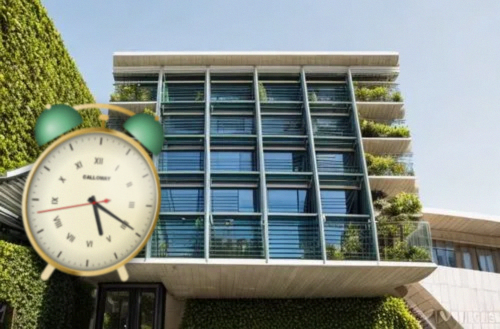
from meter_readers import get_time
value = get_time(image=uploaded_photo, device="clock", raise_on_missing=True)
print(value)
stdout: 5:19:43
